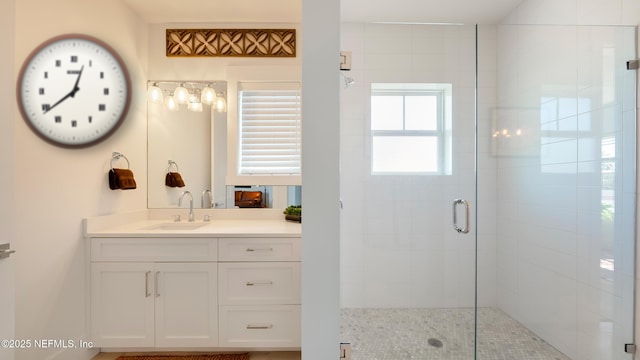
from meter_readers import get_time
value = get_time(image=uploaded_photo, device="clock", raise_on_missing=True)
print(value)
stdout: 12:39
